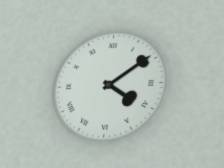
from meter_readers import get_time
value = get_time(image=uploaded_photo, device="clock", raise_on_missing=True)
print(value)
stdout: 4:09
